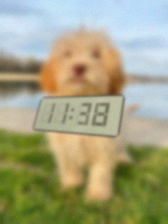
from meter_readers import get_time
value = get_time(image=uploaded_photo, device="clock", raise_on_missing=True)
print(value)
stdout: 11:38
